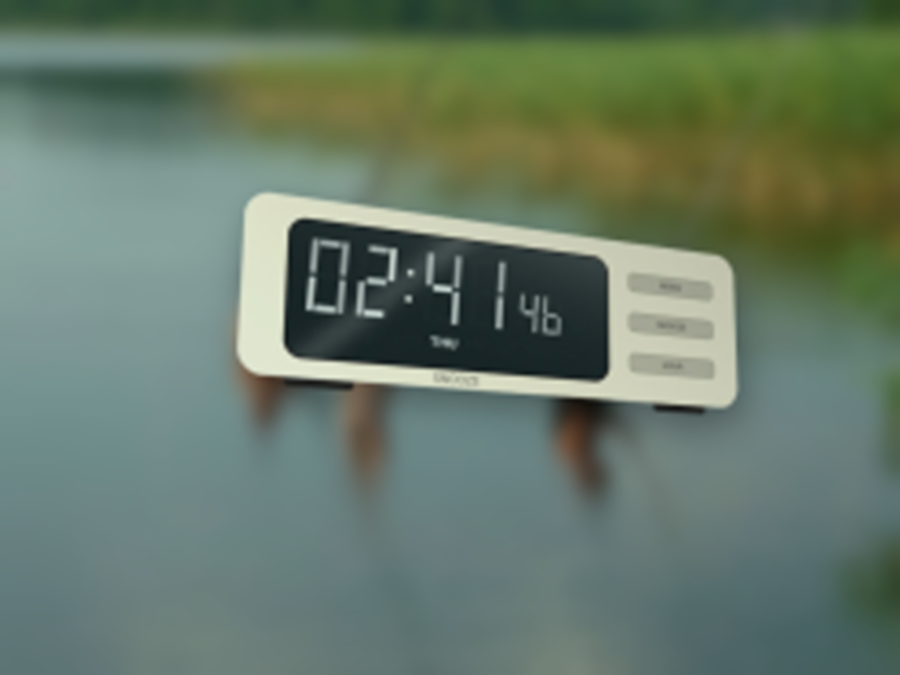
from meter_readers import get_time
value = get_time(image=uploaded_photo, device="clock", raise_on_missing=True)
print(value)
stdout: 2:41:46
